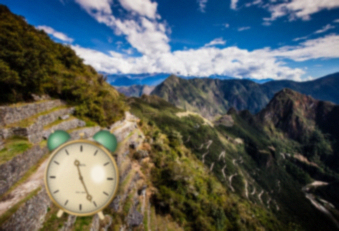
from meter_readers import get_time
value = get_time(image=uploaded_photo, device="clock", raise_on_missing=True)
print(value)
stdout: 11:26
